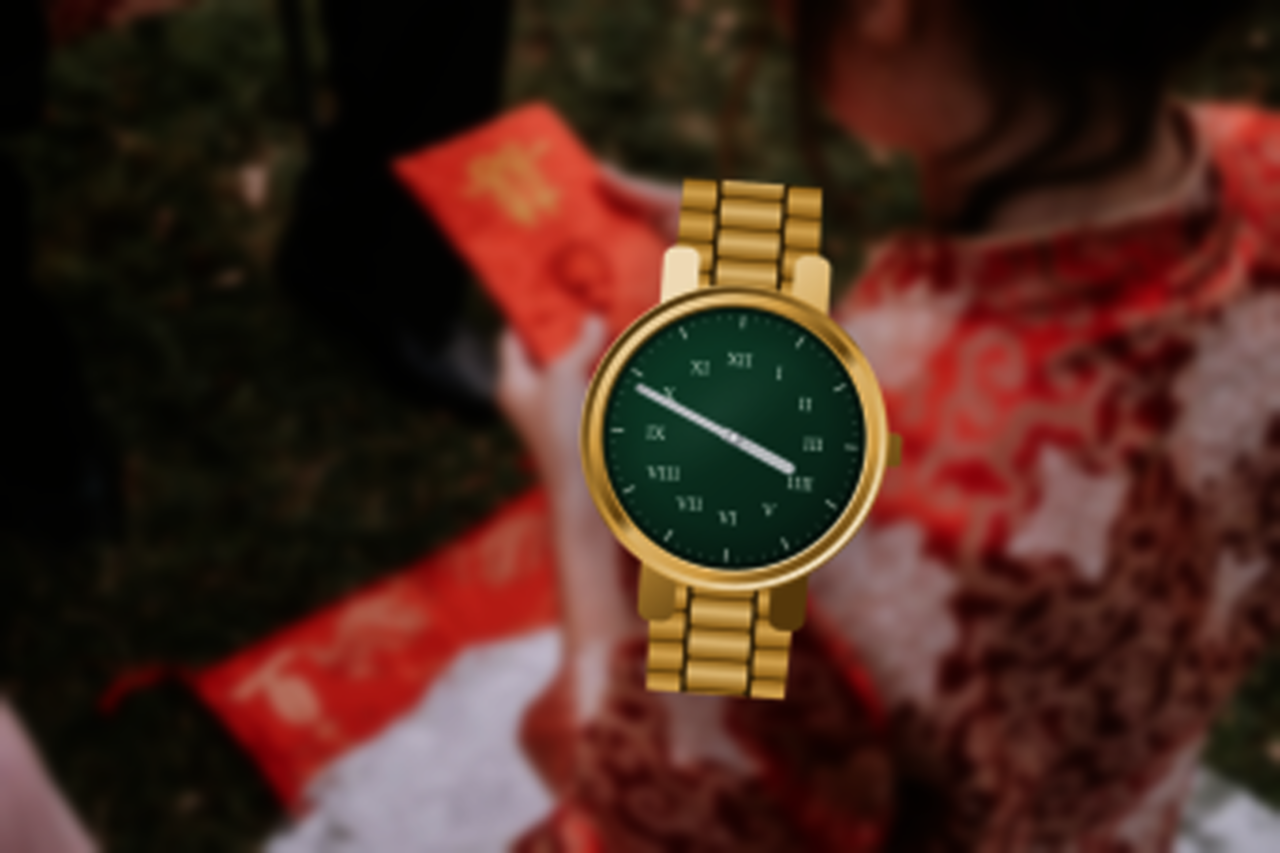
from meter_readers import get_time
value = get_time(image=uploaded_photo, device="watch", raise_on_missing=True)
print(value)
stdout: 3:49
